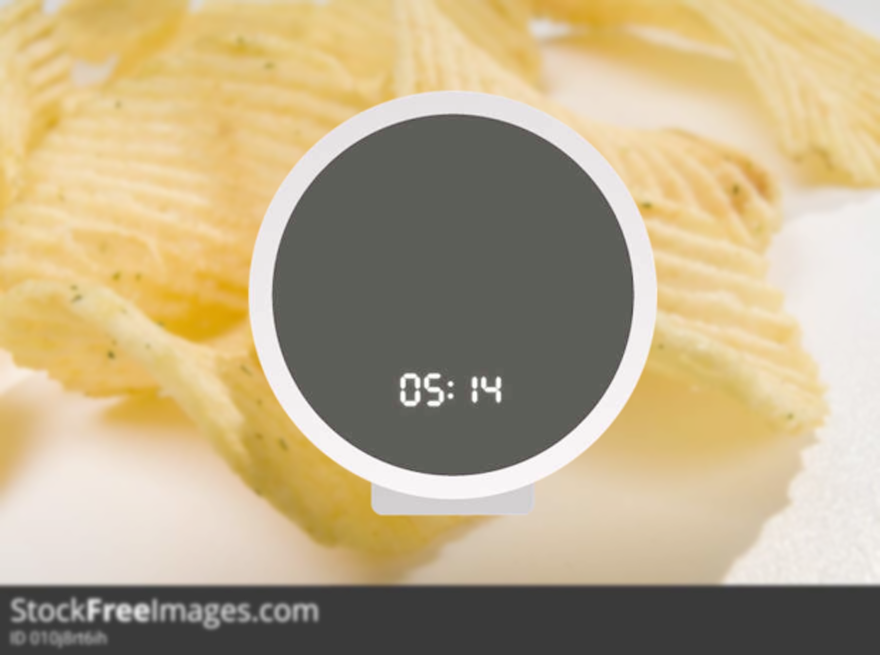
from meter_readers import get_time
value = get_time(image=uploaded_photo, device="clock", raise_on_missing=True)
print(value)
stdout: 5:14
